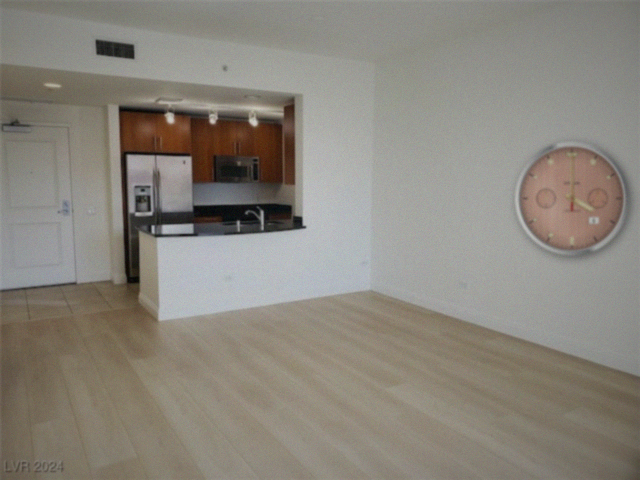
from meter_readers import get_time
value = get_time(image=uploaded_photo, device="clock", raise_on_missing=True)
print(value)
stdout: 4:00
